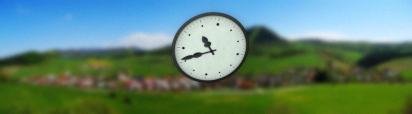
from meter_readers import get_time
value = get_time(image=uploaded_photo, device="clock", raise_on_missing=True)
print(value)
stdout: 10:41
